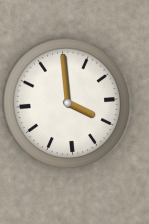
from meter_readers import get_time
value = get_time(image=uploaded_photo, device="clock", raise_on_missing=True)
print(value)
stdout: 4:00
